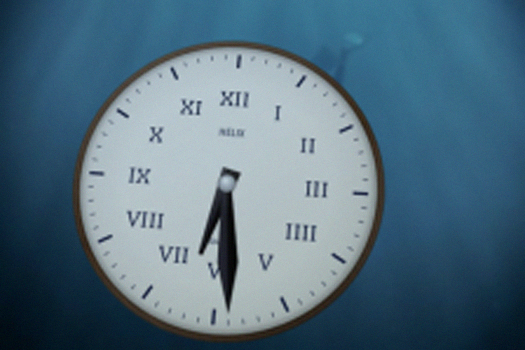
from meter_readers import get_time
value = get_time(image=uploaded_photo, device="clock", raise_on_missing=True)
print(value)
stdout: 6:29
